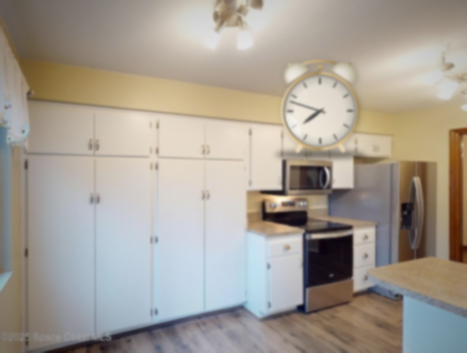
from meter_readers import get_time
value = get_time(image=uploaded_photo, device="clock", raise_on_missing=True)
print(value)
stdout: 7:48
